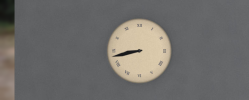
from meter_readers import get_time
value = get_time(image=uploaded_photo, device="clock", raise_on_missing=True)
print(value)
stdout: 8:43
